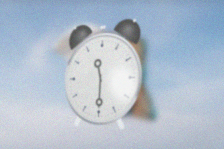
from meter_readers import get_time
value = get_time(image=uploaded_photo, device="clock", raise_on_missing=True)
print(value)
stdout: 11:30
